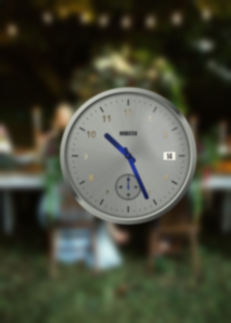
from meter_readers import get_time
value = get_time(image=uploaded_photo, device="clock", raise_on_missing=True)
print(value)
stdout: 10:26
